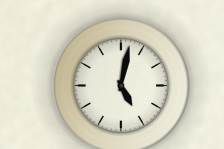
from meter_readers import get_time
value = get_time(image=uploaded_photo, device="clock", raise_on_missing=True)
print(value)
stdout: 5:02
